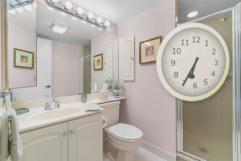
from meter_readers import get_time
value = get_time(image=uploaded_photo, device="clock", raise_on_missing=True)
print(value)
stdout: 6:35
